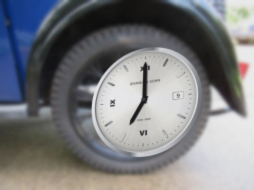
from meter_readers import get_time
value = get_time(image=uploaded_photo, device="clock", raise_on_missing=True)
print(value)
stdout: 7:00
